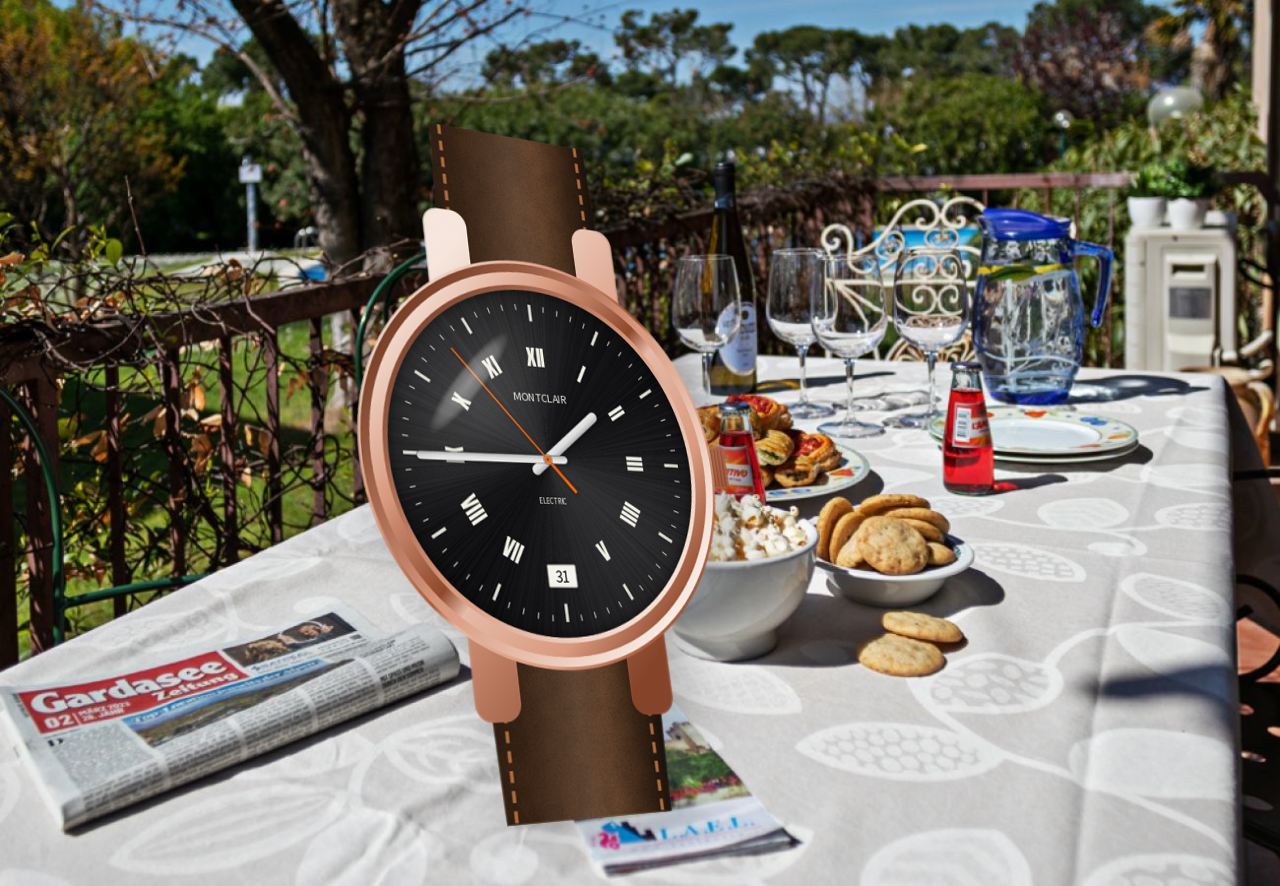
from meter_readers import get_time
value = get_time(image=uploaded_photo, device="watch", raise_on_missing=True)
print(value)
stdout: 1:44:53
